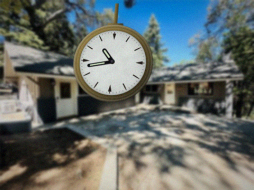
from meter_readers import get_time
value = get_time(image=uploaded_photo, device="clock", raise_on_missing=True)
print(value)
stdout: 10:43
